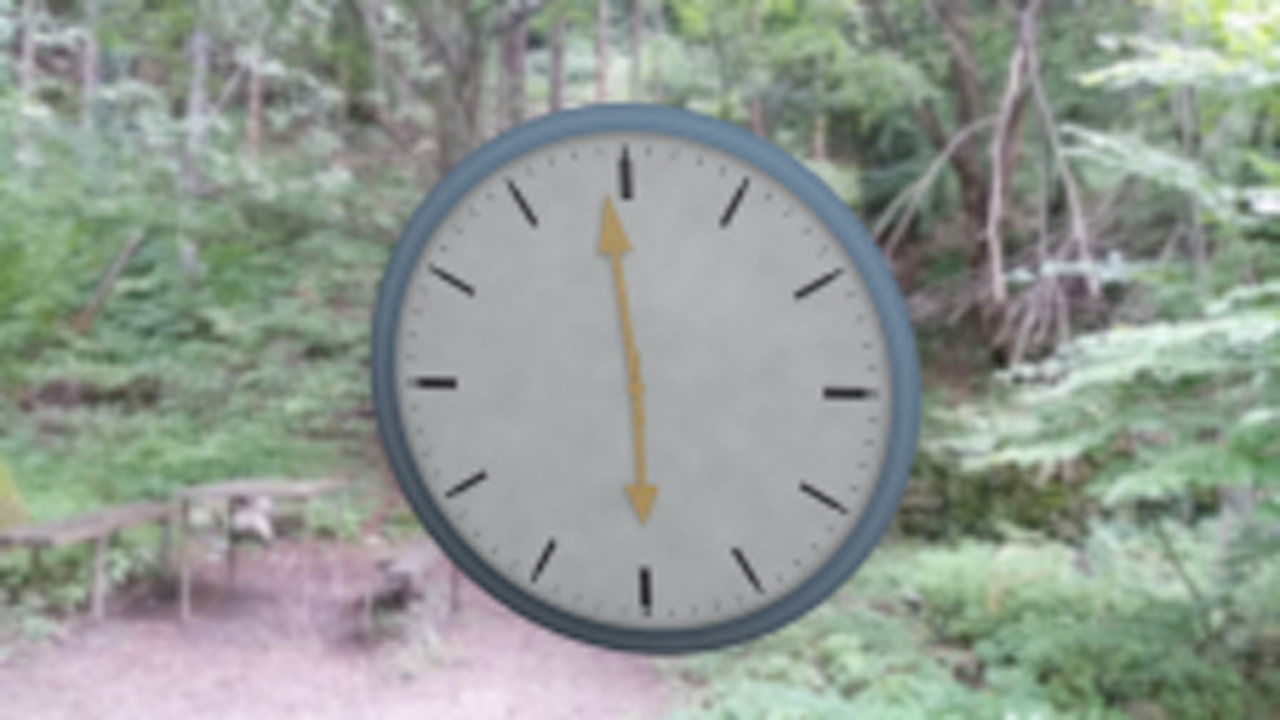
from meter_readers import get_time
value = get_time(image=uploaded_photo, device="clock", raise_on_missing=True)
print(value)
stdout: 5:59
